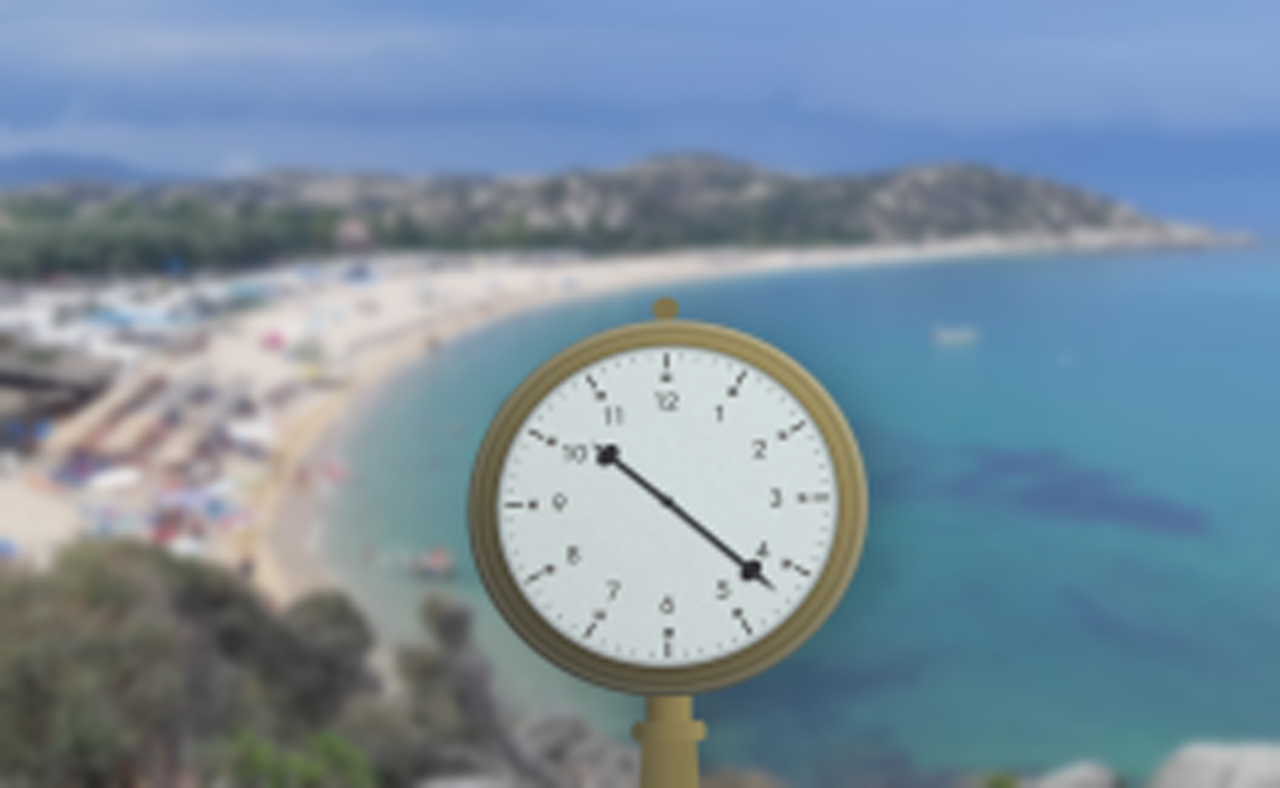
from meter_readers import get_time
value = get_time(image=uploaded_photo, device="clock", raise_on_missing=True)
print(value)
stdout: 10:22
